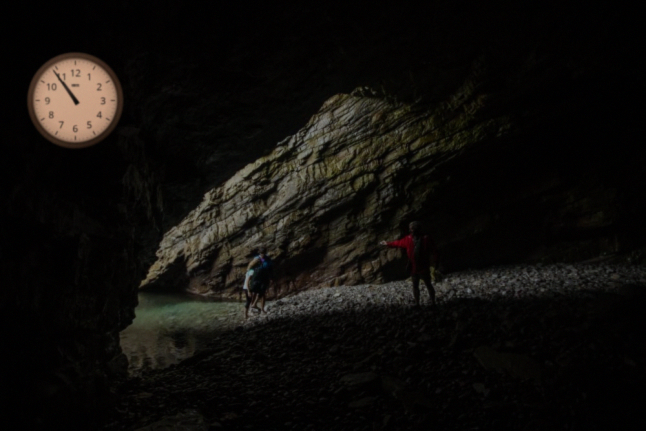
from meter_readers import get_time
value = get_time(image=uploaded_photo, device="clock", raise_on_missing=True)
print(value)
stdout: 10:54
